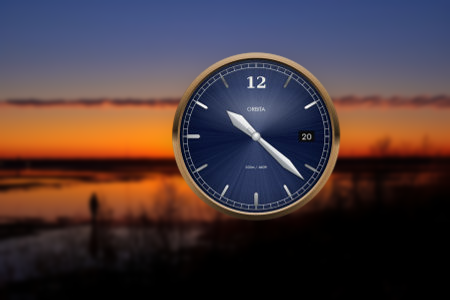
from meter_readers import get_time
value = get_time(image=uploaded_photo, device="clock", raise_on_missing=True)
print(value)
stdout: 10:22
